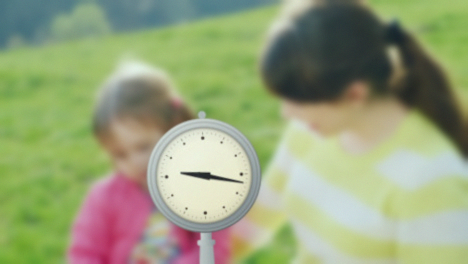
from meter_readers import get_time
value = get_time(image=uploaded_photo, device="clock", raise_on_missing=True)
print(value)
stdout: 9:17
